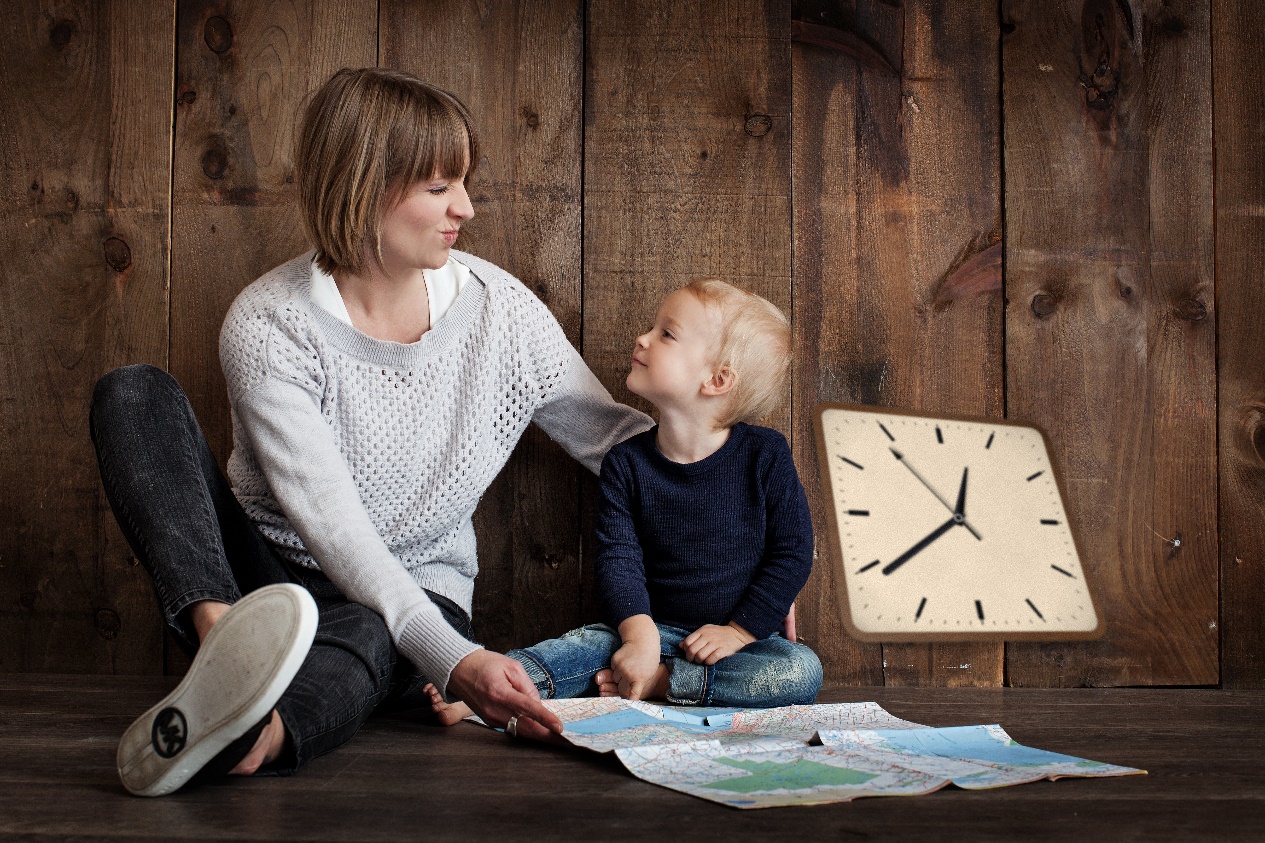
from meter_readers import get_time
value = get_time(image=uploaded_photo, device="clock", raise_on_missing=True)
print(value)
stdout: 12:38:54
